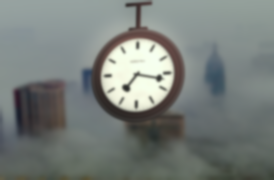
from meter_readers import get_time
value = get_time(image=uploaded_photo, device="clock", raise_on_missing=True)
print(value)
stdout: 7:17
